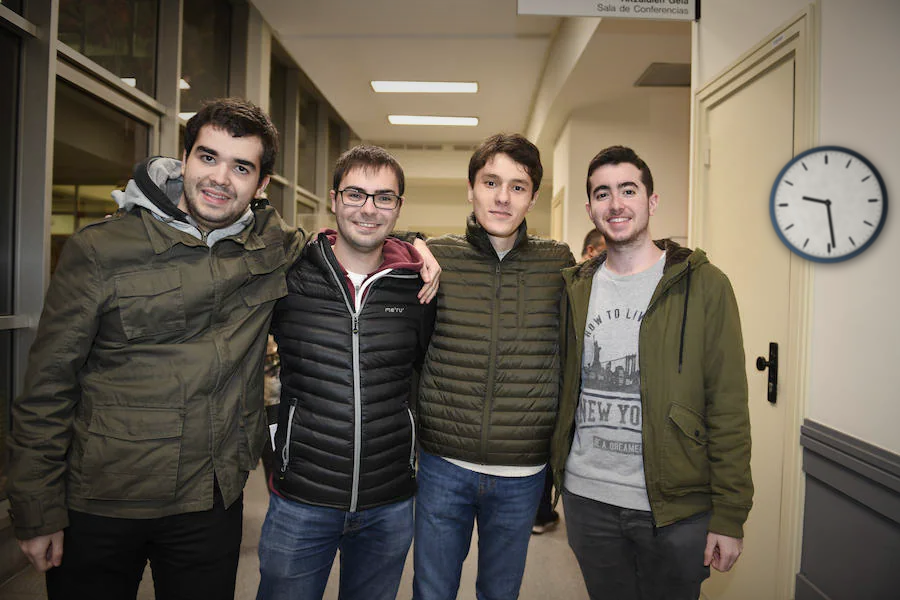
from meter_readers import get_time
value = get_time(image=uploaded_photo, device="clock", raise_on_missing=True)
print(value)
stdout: 9:29
